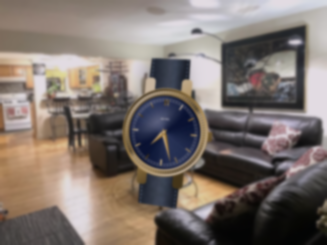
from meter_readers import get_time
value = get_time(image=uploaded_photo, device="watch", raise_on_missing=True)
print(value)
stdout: 7:27
